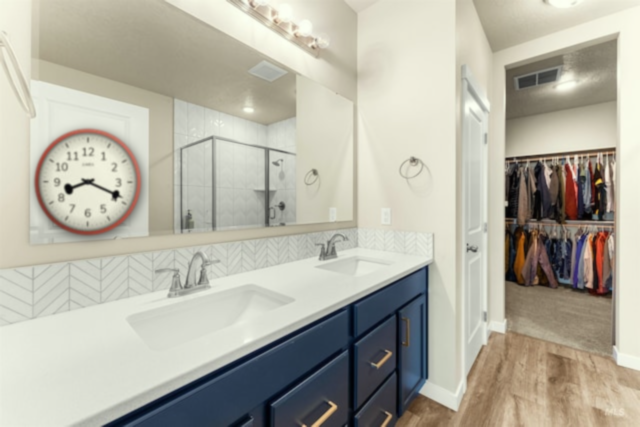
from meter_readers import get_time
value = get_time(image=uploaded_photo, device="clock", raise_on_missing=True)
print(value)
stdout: 8:19
